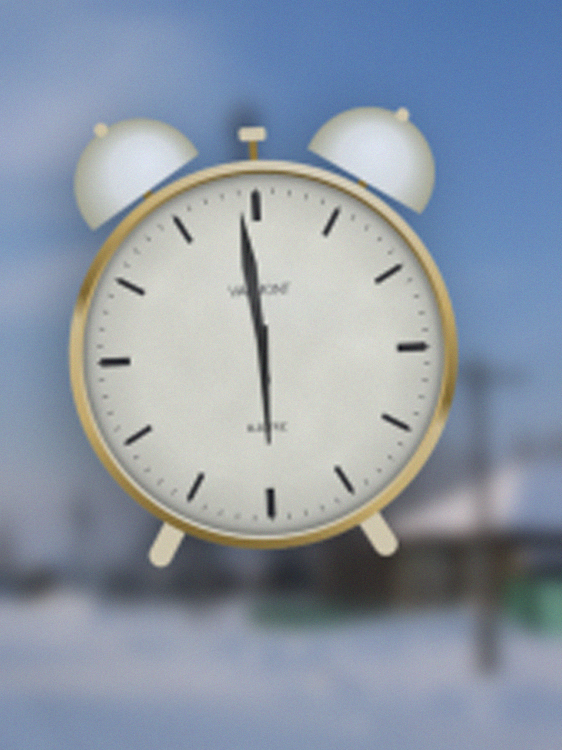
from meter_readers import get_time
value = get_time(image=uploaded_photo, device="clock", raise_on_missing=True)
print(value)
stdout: 5:59
